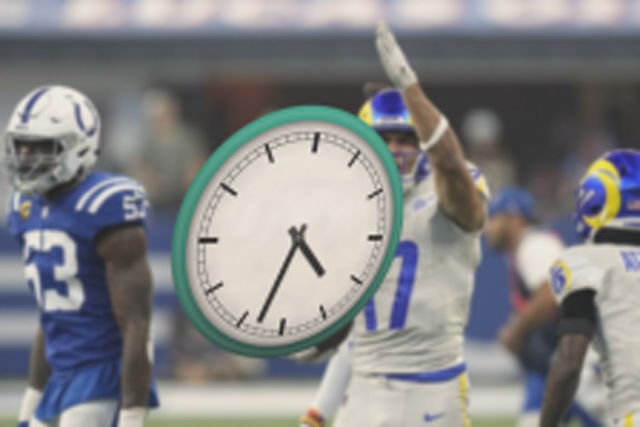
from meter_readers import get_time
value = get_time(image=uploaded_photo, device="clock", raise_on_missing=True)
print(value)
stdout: 4:33
